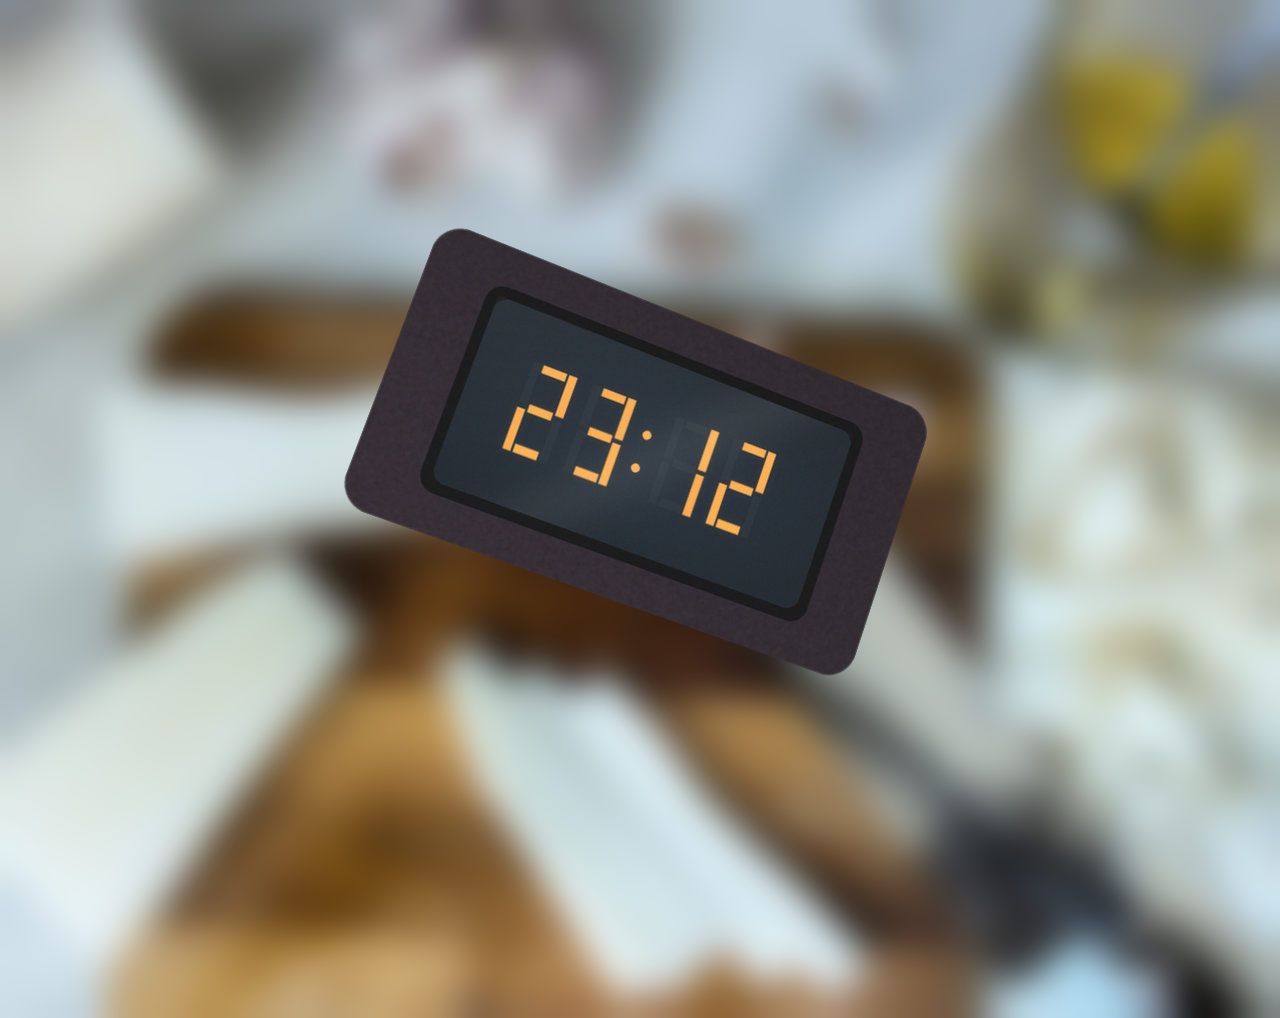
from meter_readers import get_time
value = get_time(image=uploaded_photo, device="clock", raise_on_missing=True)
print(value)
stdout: 23:12
